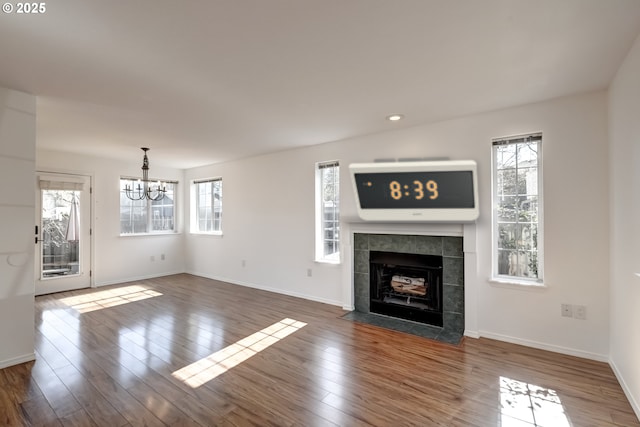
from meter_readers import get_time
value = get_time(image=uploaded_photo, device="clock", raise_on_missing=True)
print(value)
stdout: 8:39
